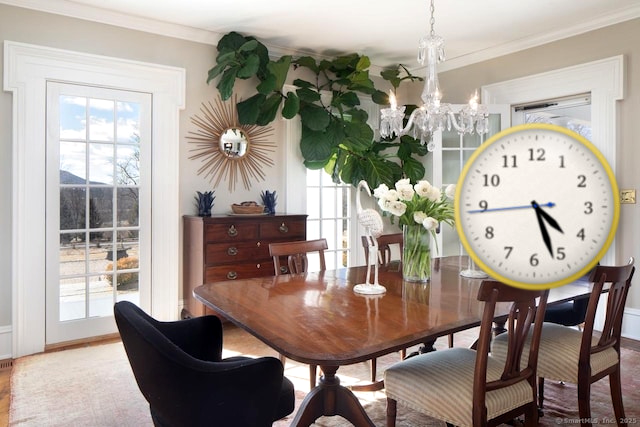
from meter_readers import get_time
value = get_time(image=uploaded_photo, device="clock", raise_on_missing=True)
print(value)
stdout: 4:26:44
